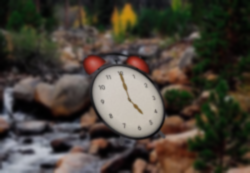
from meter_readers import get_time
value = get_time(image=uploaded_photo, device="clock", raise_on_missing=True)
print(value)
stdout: 5:00
